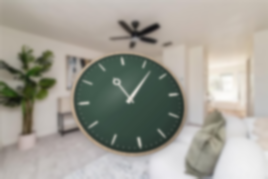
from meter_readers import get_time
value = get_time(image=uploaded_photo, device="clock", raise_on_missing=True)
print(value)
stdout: 11:07
